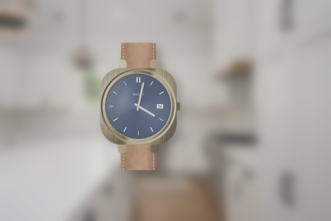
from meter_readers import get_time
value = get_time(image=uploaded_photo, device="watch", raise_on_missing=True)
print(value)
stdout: 4:02
